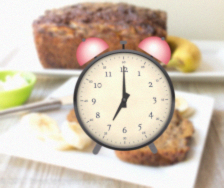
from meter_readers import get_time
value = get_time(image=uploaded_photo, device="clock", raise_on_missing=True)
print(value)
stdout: 7:00
